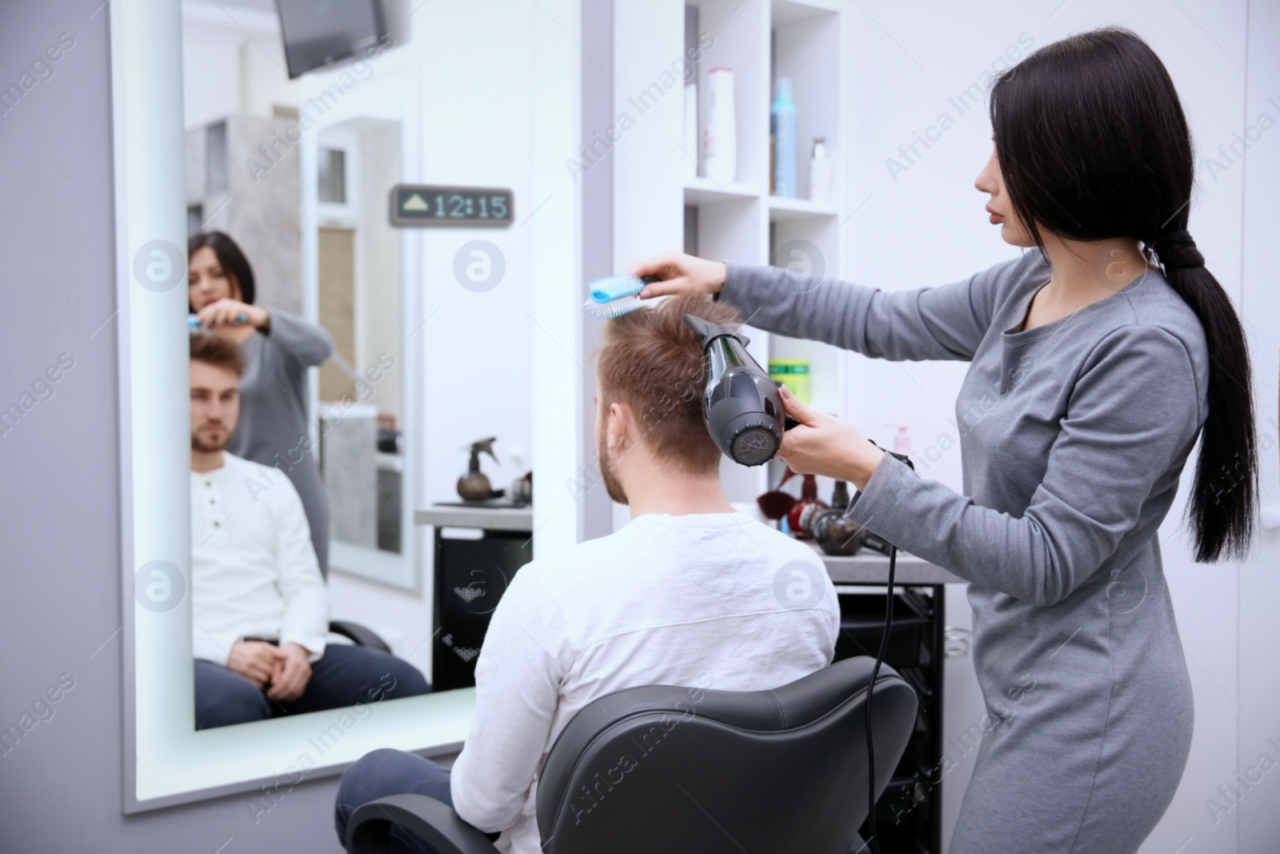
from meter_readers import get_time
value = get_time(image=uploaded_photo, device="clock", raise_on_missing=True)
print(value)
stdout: 12:15
